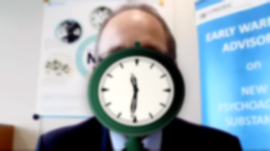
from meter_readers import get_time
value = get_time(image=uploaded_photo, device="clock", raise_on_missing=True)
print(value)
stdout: 11:31
